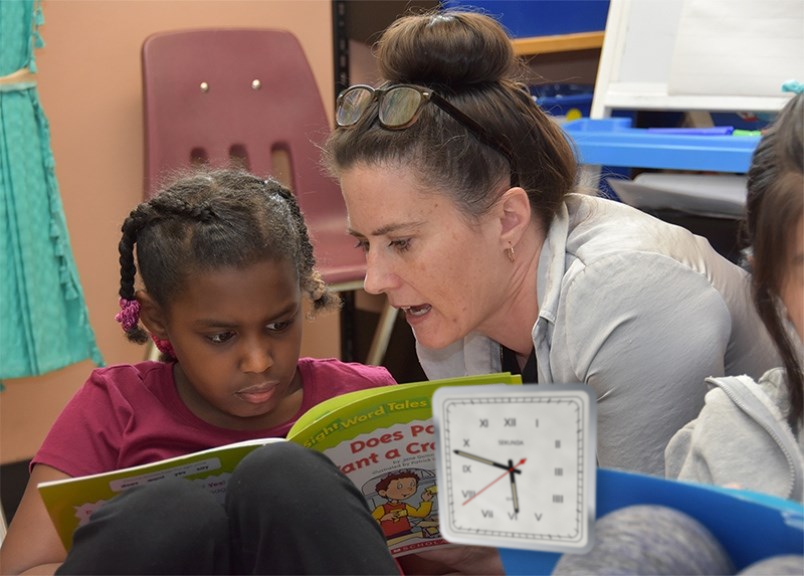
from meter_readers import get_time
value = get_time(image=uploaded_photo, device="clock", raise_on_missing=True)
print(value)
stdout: 5:47:39
